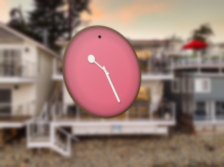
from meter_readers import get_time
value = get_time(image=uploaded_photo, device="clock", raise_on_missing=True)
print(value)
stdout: 10:27
